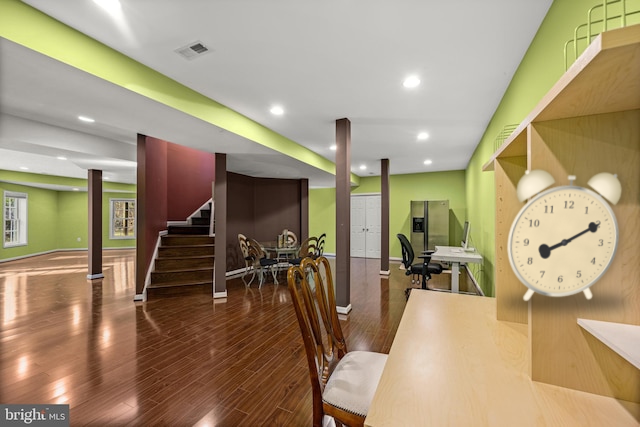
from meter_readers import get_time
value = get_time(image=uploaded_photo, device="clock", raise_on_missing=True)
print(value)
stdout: 8:10
